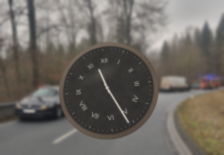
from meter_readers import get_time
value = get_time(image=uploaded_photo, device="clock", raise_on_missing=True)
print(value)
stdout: 11:26
